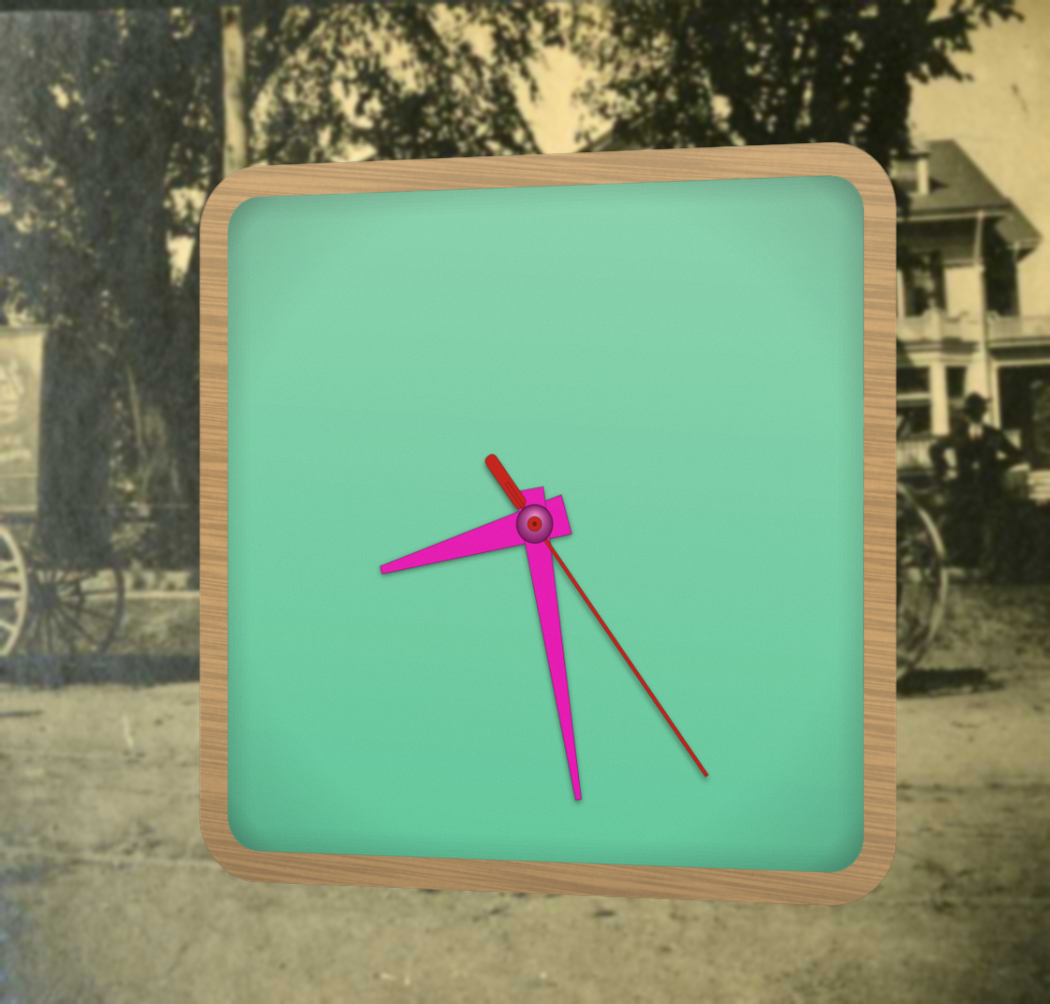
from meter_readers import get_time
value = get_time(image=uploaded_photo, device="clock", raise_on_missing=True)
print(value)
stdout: 8:28:24
